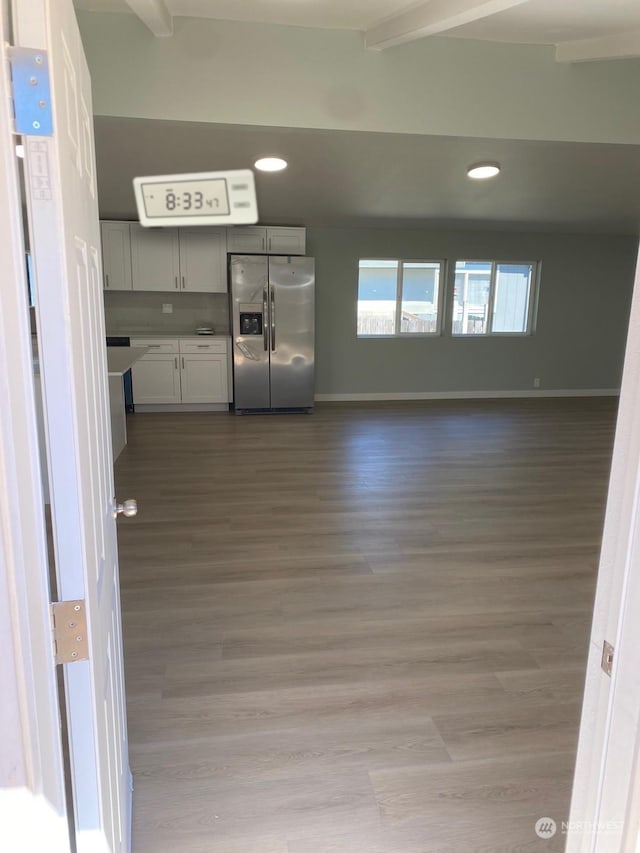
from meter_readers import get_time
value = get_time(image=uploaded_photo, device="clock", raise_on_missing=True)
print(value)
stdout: 8:33
